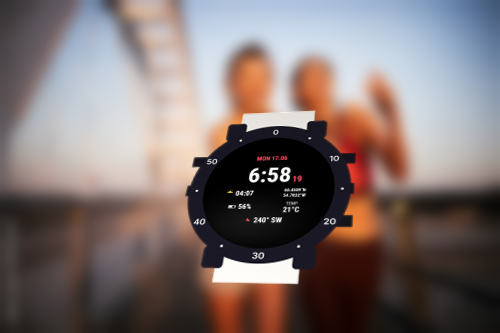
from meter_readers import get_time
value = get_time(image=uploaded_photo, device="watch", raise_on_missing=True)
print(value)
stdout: 6:58:19
